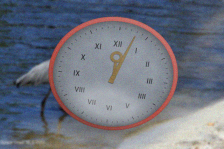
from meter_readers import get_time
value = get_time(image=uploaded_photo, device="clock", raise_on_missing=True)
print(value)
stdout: 12:03
